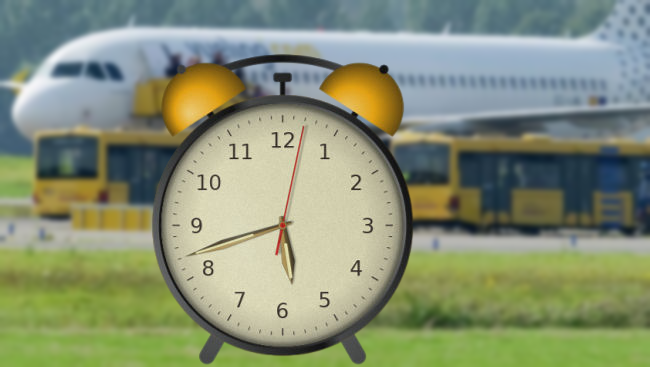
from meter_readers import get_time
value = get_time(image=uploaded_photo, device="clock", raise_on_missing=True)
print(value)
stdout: 5:42:02
